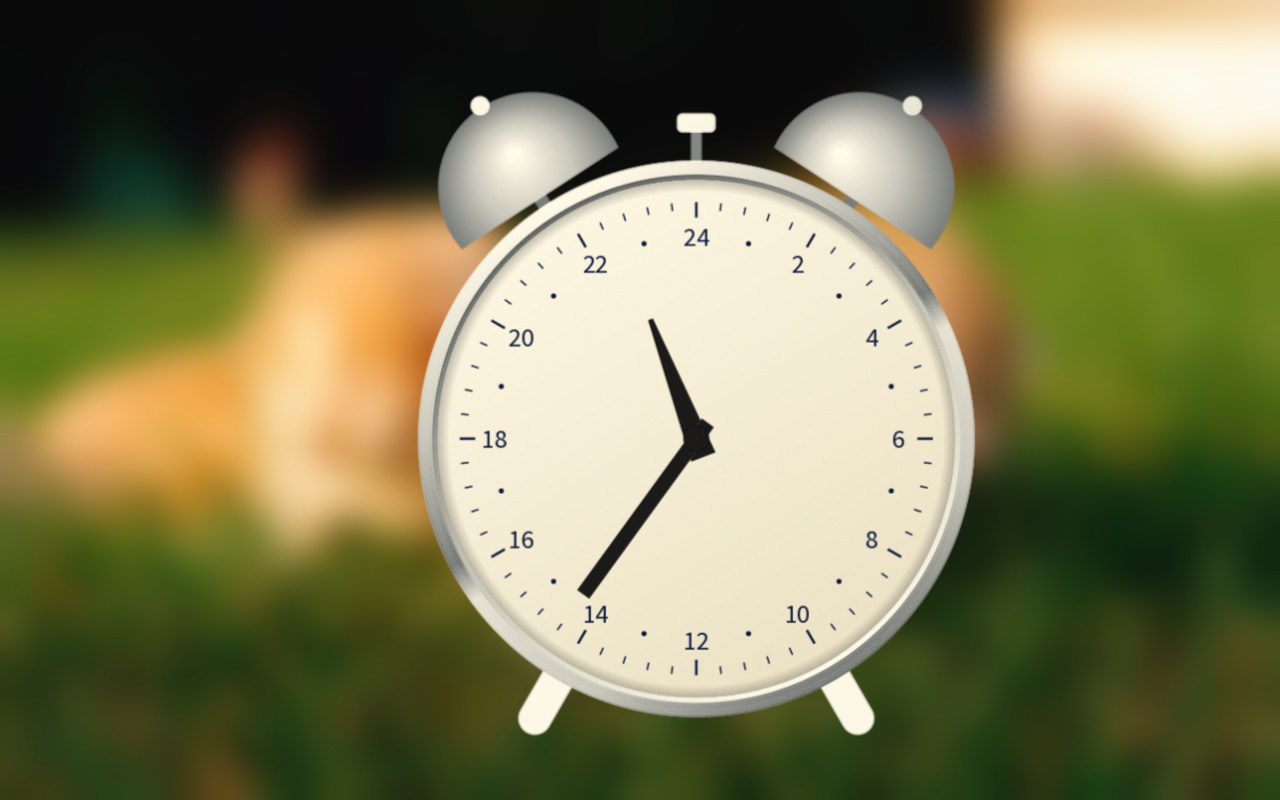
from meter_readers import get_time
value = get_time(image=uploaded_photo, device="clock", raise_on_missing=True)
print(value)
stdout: 22:36
